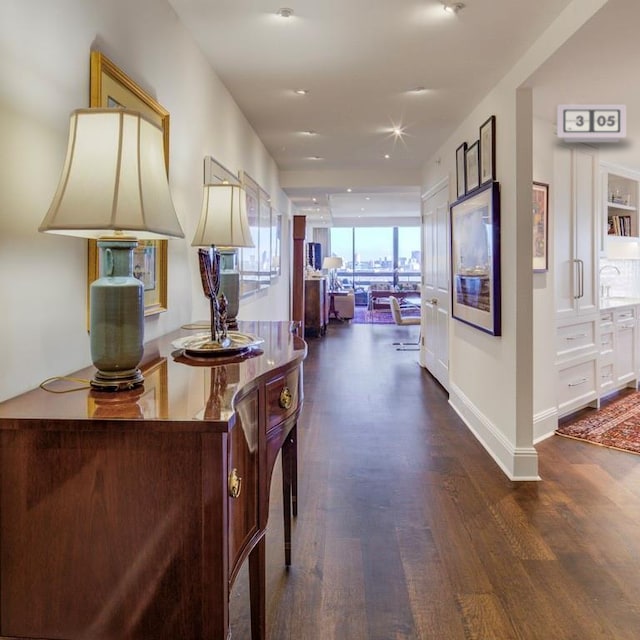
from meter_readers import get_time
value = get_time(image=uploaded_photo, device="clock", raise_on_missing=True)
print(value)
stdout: 3:05
